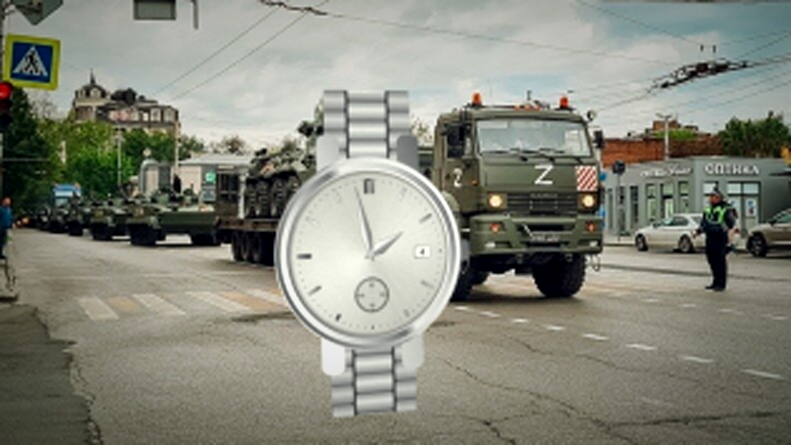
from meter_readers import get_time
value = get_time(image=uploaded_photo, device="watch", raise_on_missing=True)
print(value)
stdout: 1:58
